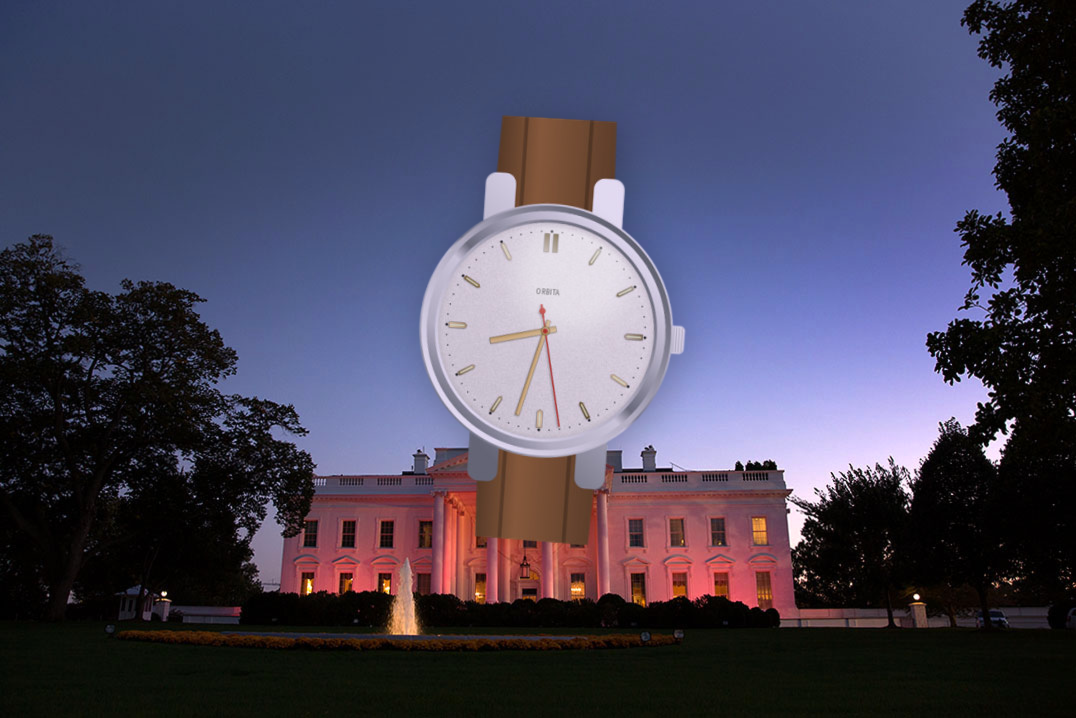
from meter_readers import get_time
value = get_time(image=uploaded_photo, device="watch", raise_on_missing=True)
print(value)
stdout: 8:32:28
